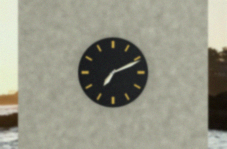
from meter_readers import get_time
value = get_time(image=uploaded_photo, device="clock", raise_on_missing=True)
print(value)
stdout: 7:11
